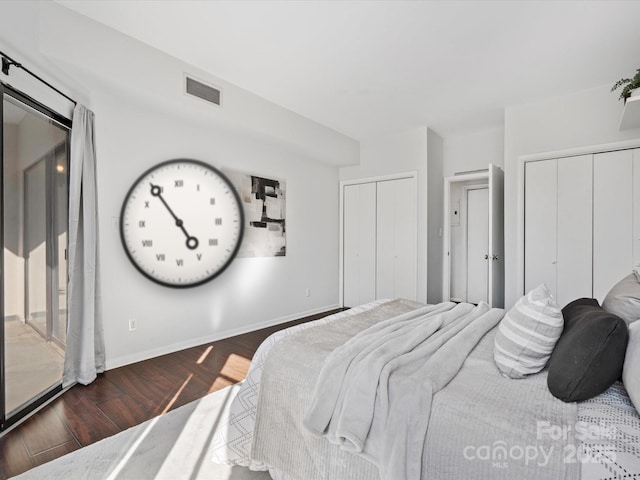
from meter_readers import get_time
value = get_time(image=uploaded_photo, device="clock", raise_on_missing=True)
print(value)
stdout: 4:54
